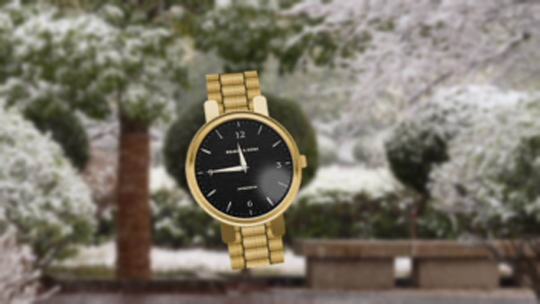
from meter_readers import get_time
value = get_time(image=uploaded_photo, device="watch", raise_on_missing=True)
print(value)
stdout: 11:45
